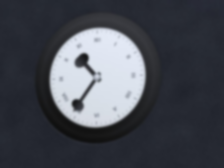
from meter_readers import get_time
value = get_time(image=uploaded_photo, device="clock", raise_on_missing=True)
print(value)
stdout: 10:36
